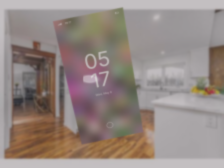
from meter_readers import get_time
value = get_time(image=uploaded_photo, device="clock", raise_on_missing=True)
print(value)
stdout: 5:17
